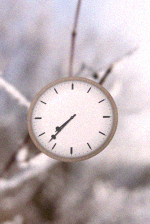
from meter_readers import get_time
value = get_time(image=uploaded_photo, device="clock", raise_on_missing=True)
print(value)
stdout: 7:37
